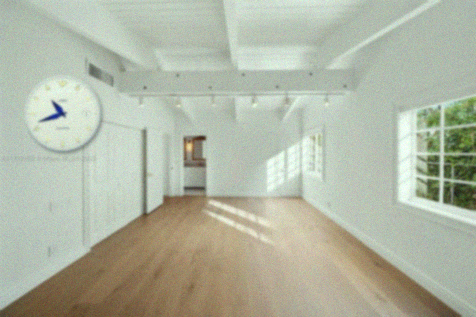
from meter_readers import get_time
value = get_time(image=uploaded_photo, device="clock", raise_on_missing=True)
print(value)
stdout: 10:42
